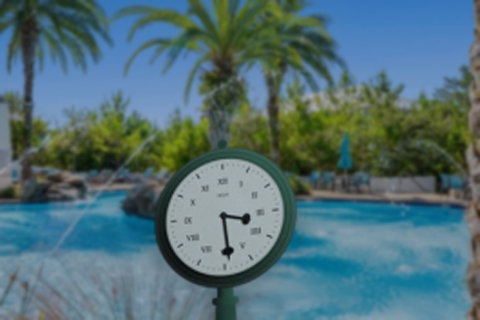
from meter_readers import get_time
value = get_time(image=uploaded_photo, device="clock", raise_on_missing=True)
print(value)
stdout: 3:29
